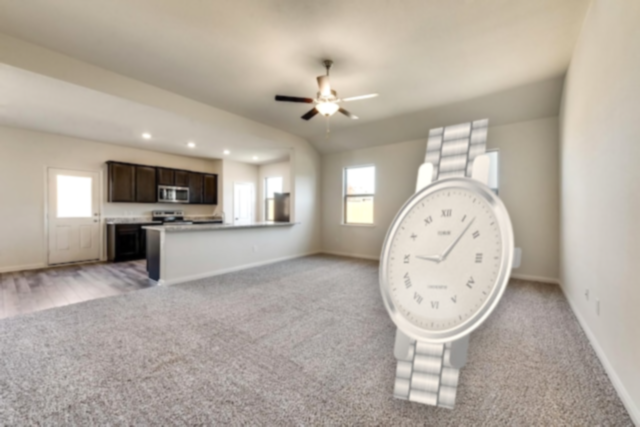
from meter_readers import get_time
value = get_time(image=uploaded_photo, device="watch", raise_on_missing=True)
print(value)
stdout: 9:07
